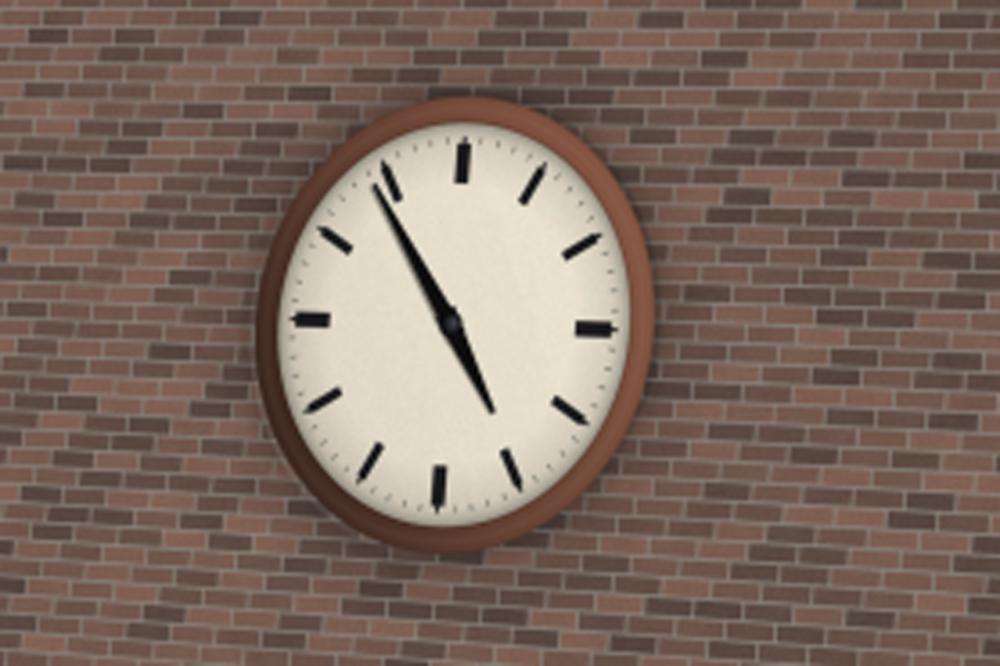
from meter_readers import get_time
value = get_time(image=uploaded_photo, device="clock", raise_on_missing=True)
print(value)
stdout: 4:54
